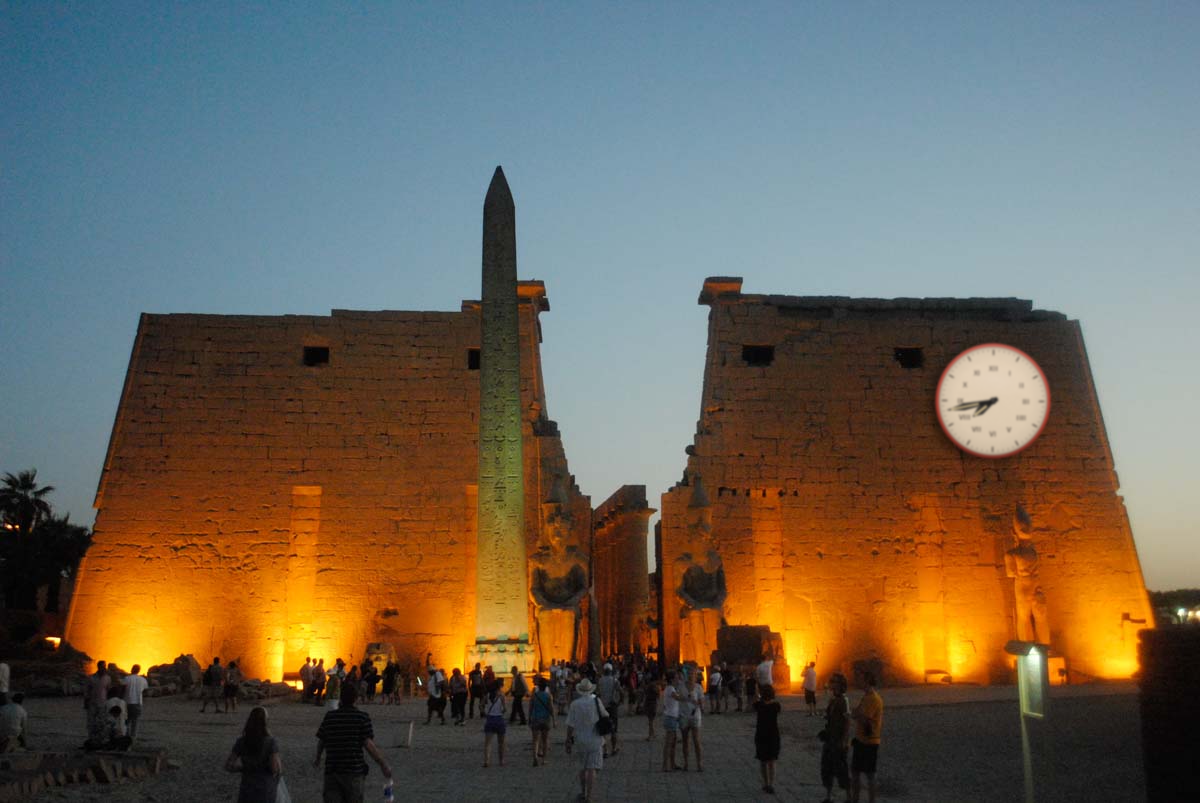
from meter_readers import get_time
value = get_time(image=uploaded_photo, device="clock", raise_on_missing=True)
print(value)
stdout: 7:43
